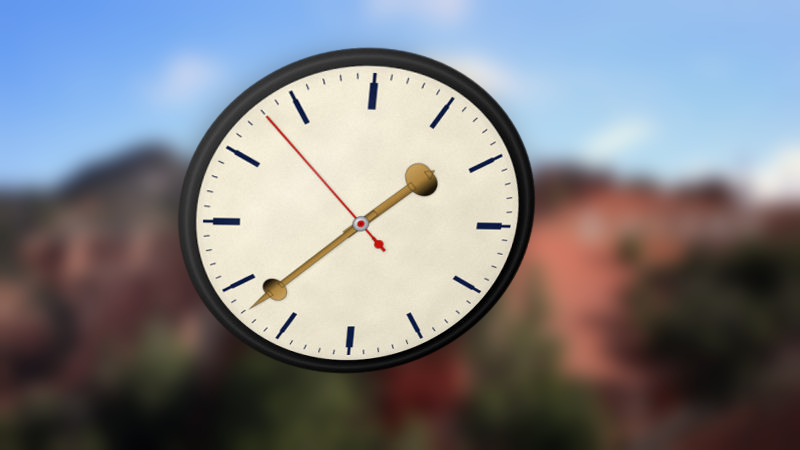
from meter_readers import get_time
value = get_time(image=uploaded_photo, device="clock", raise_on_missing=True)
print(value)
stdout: 1:37:53
